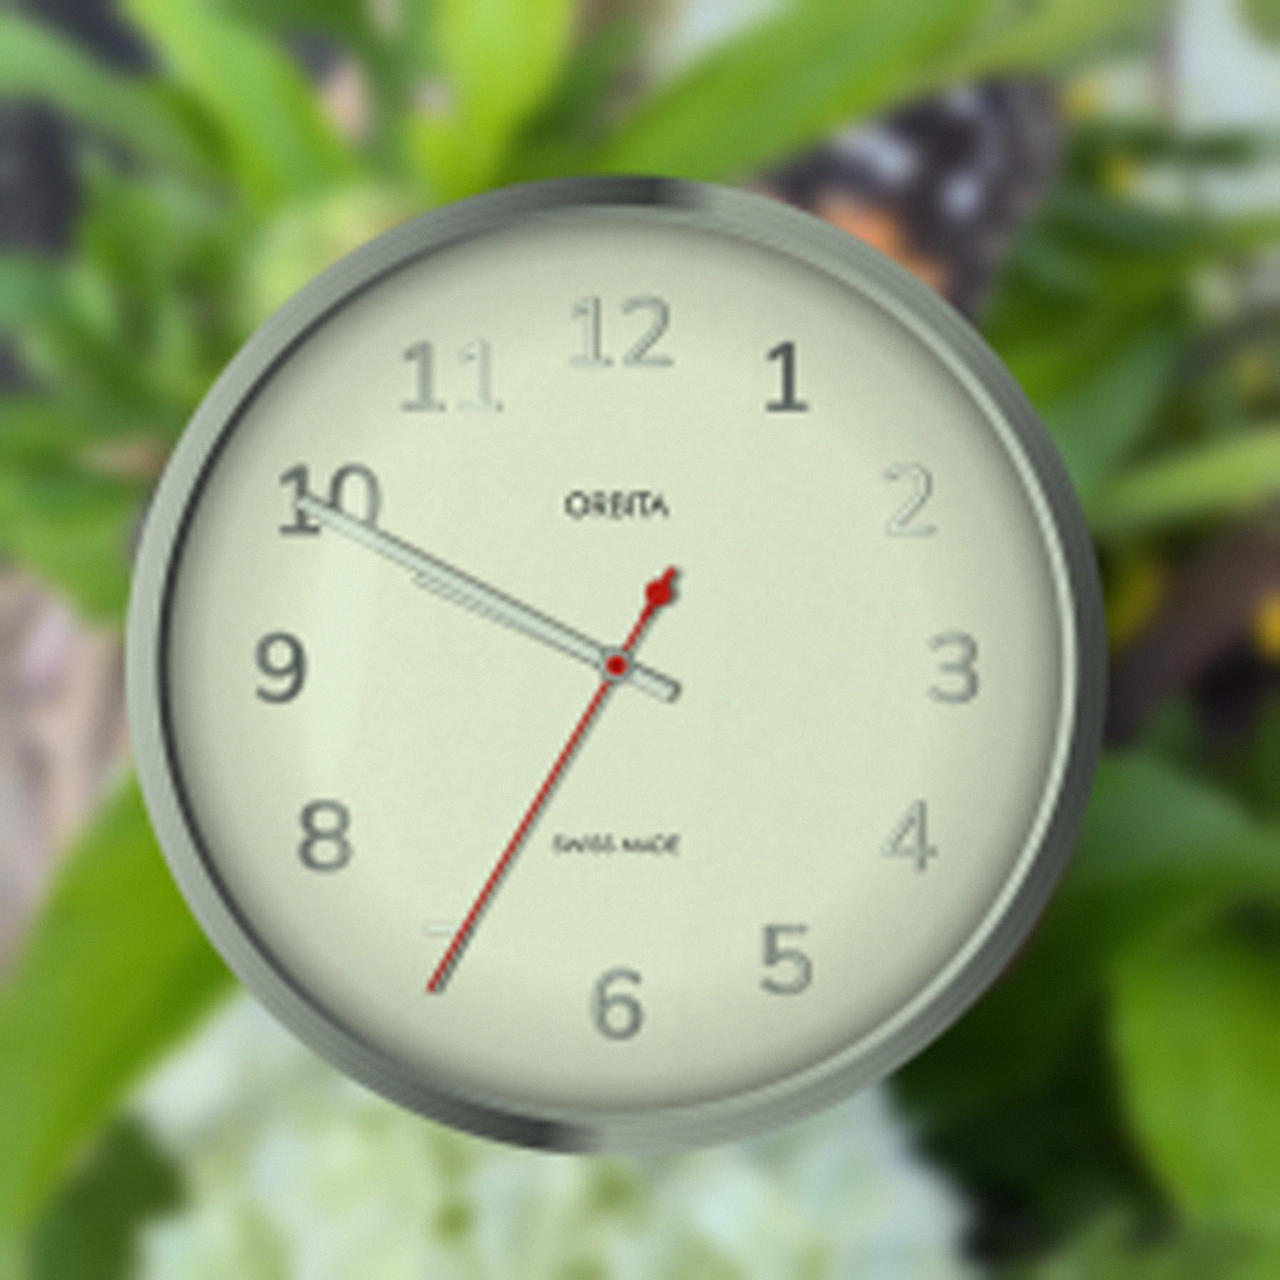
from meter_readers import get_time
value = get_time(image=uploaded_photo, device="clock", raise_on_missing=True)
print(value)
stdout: 9:49:35
